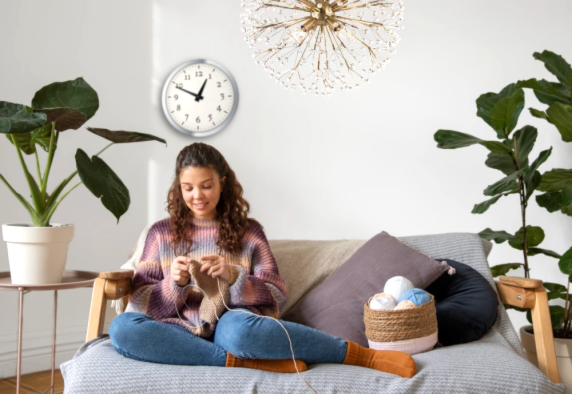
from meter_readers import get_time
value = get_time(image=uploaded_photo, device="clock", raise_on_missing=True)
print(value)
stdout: 12:49
